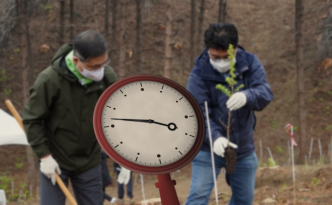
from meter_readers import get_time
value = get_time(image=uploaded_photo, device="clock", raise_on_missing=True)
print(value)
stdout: 3:47
